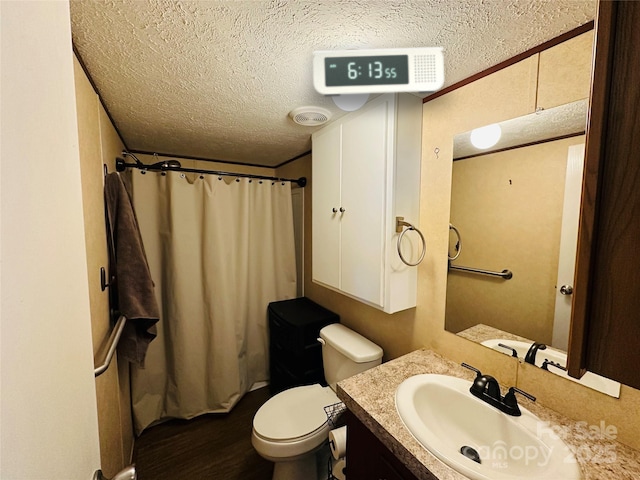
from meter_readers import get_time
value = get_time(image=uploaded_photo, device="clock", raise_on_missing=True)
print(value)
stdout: 6:13
